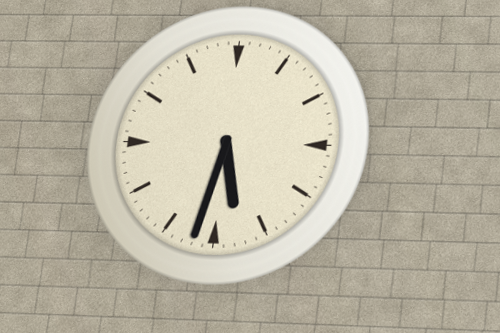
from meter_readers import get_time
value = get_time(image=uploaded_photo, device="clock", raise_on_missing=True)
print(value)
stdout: 5:32
